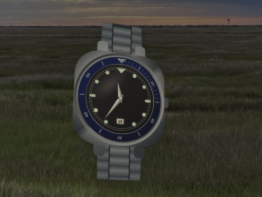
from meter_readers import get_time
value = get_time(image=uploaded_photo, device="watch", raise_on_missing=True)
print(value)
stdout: 11:36
